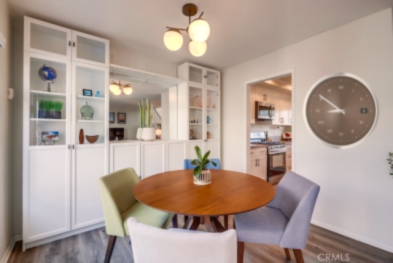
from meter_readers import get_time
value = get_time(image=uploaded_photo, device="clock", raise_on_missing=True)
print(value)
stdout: 8:51
